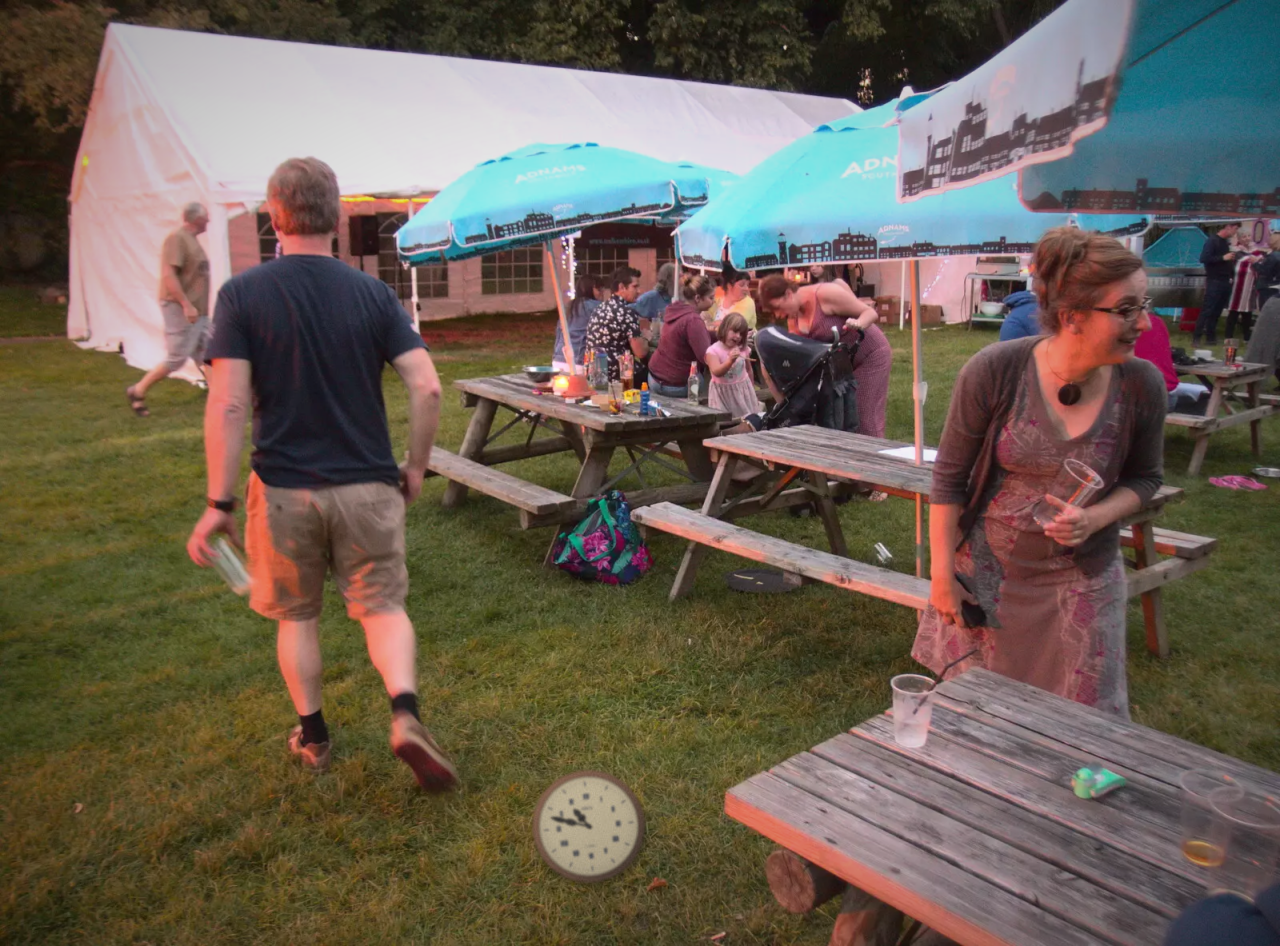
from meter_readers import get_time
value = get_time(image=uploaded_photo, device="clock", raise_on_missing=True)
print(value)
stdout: 10:48
